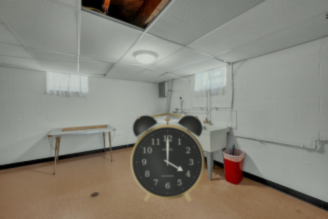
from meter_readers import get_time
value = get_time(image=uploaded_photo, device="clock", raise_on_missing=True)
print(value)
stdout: 4:00
